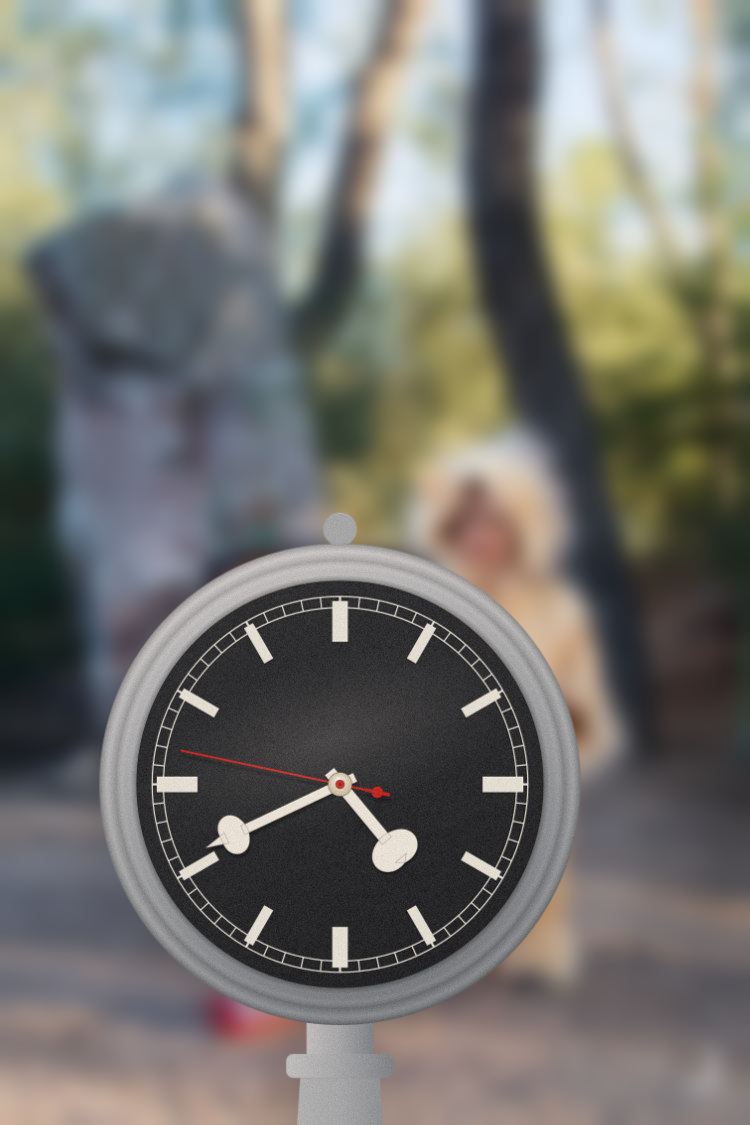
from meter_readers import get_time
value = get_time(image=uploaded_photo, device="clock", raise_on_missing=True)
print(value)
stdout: 4:40:47
